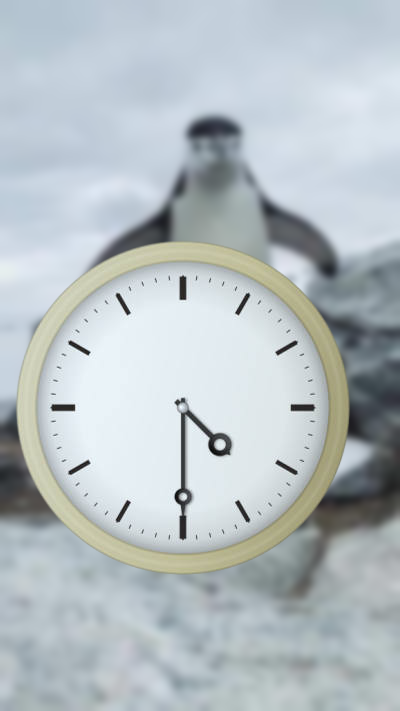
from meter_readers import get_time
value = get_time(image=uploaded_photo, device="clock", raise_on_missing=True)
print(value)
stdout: 4:30
